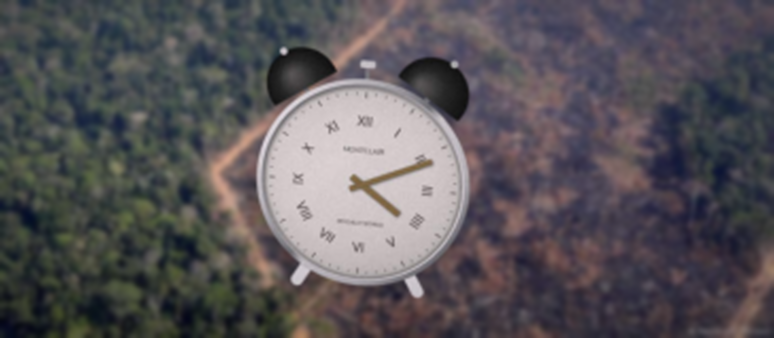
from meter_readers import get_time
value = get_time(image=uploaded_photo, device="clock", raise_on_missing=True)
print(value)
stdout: 4:11
